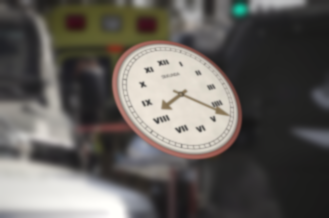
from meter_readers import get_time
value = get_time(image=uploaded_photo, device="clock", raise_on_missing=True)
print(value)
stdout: 8:22
